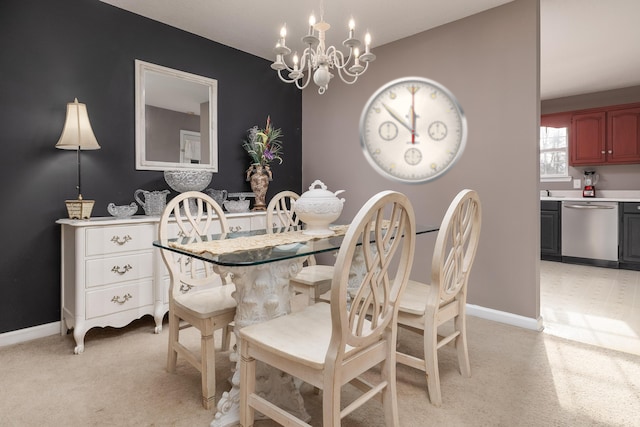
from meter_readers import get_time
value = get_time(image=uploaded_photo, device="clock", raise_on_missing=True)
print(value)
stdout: 11:52
